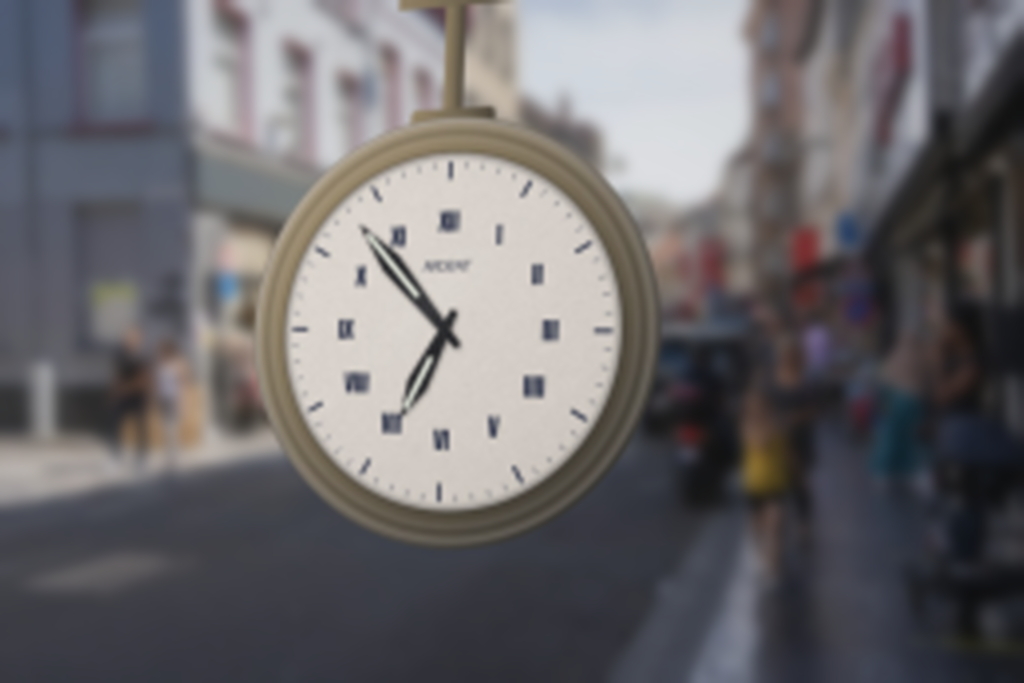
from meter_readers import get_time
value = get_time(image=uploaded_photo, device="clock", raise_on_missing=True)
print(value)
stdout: 6:53
